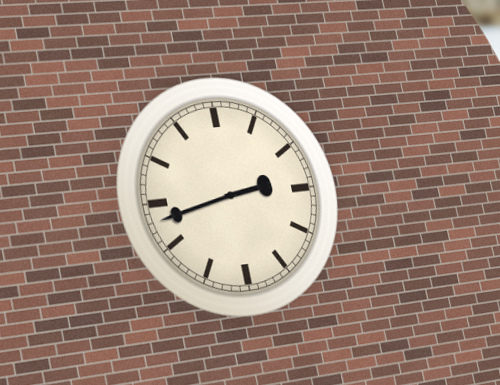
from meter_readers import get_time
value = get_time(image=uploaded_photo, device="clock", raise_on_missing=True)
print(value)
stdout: 2:43
